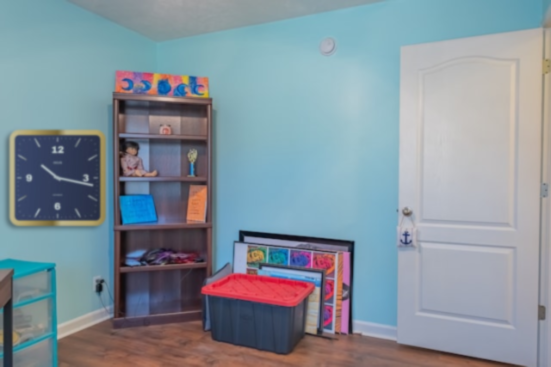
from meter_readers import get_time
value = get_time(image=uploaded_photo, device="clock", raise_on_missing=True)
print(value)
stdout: 10:17
